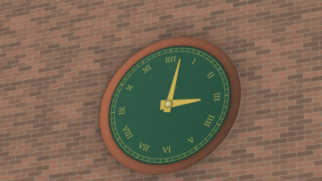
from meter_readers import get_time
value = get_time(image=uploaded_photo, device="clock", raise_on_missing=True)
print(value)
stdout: 3:02
